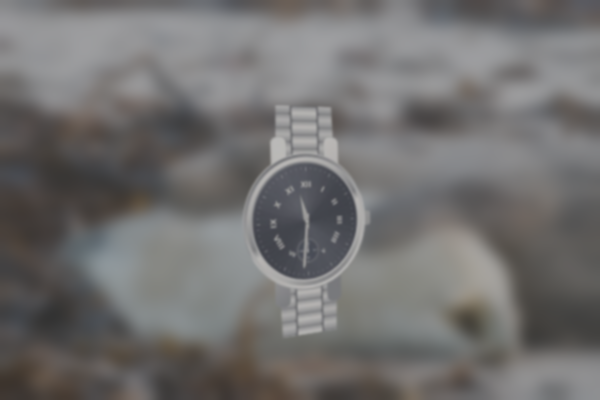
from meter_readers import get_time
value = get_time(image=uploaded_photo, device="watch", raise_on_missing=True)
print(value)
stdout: 11:31
